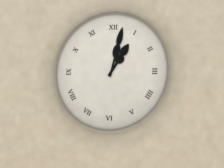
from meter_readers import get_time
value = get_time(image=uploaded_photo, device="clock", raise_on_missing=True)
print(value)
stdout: 1:02
